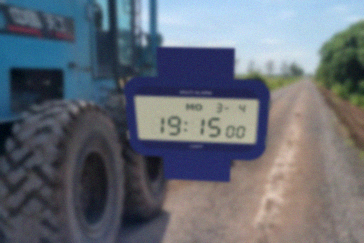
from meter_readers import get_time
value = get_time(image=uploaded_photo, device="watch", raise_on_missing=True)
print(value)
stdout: 19:15:00
